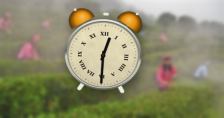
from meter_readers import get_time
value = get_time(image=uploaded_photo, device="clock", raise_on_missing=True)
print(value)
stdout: 12:30
